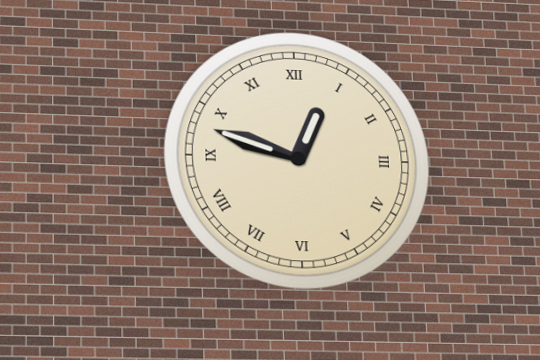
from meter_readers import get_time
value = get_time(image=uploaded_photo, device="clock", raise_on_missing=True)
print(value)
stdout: 12:48
